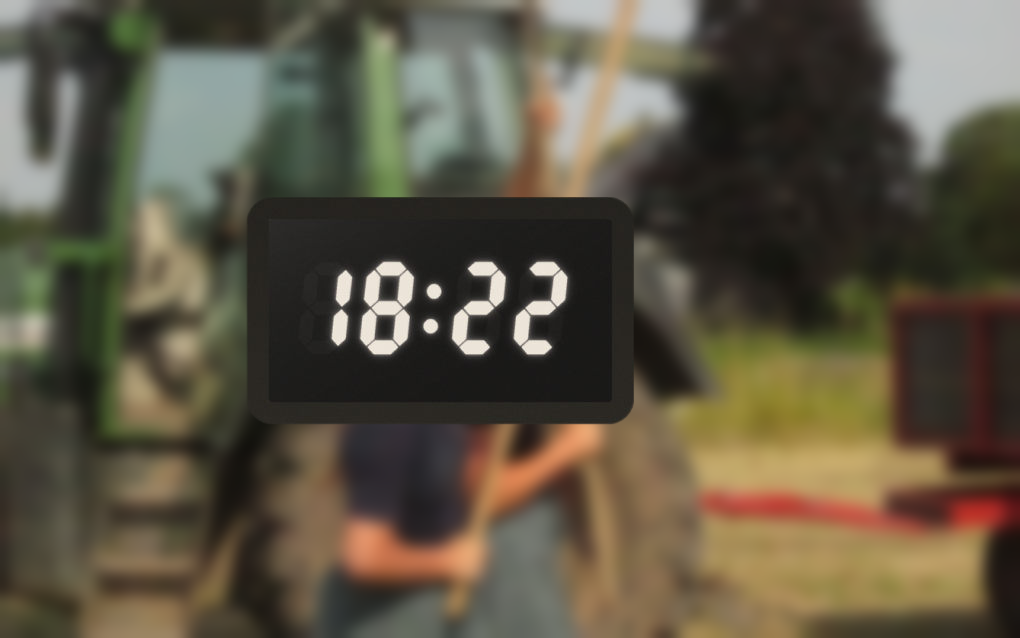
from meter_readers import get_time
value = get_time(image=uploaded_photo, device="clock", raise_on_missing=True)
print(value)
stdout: 18:22
